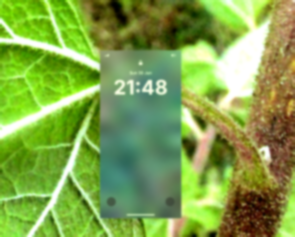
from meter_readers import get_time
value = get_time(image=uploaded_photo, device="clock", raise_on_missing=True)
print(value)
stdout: 21:48
